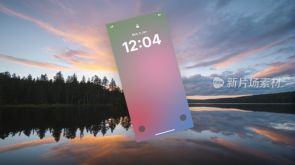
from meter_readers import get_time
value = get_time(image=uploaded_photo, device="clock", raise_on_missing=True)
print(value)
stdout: 12:04
